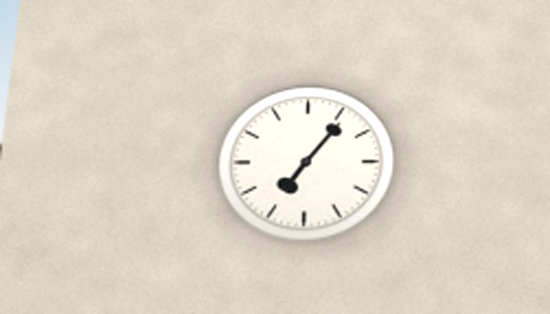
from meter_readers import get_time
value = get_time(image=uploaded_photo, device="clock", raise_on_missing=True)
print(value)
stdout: 7:06
